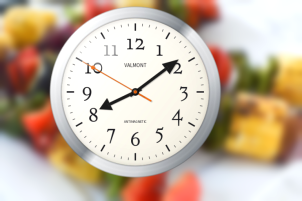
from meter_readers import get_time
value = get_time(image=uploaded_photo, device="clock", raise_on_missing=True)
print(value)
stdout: 8:08:50
